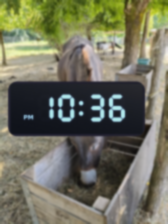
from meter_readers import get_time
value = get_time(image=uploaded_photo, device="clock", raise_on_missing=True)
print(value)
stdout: 10:36
